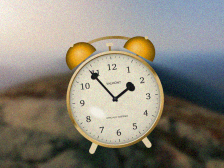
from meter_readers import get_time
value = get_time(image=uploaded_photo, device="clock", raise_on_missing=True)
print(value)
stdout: 1:54
